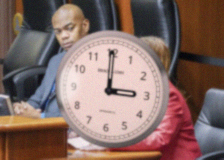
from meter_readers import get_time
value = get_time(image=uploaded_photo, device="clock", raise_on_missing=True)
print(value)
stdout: 3:00
